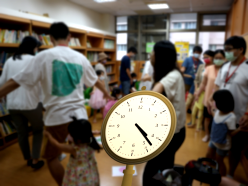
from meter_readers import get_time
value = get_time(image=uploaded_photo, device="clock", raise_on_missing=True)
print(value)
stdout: 4:23
